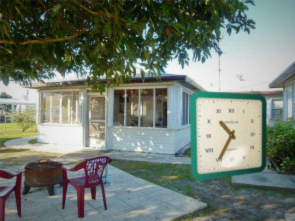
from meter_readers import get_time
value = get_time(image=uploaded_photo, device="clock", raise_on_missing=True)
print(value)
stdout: 10:35
